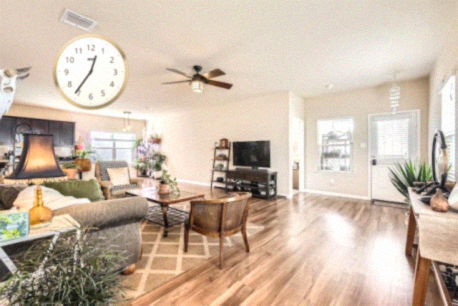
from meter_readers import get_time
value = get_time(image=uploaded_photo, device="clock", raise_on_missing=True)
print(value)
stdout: 12:36
